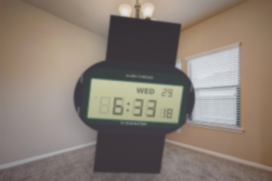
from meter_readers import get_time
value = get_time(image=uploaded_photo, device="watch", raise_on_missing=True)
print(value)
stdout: 6:33
